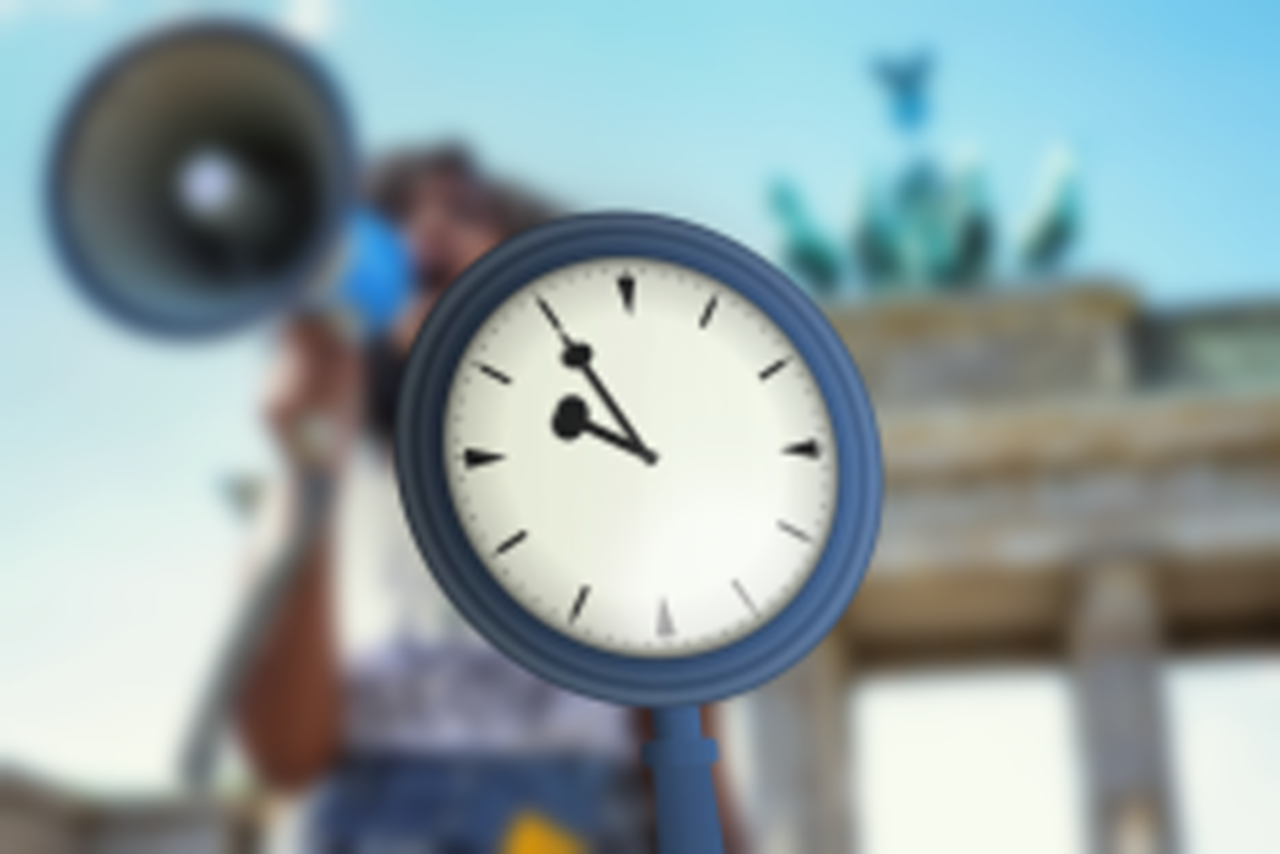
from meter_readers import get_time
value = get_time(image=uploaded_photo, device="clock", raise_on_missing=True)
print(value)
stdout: 9:55
